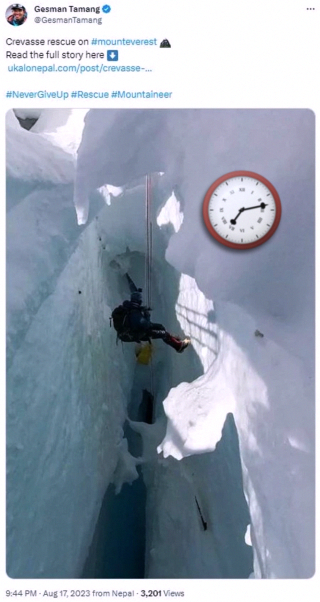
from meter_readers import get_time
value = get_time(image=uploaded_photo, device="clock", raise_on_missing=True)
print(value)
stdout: 7:13
